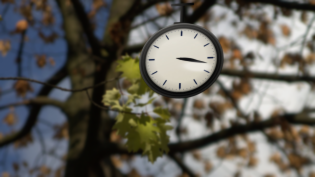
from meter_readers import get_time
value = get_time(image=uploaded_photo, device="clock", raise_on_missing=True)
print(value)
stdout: 3:17
